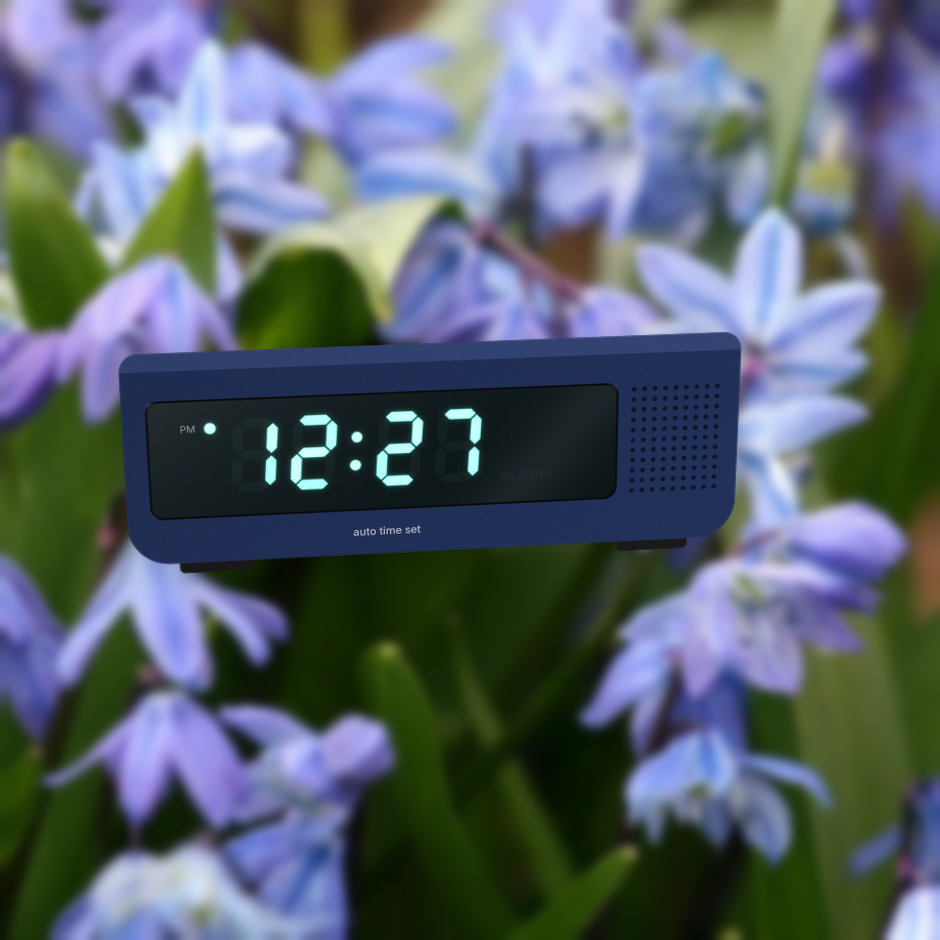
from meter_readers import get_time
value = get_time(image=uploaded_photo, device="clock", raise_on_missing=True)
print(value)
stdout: 12:27
